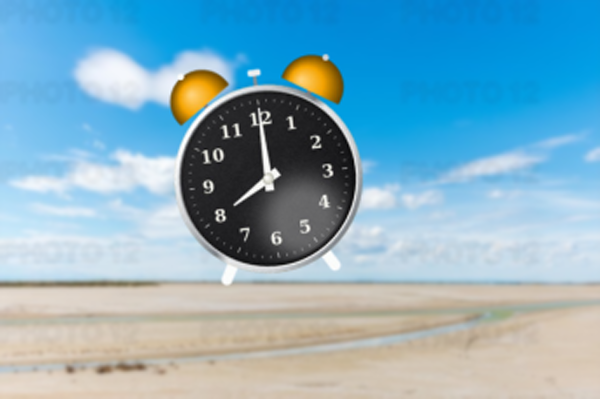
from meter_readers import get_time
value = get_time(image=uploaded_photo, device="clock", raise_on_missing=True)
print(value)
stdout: 8:00
